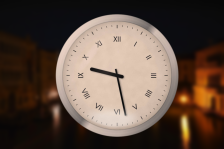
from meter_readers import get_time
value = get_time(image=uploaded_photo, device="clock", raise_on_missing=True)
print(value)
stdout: 9:28
